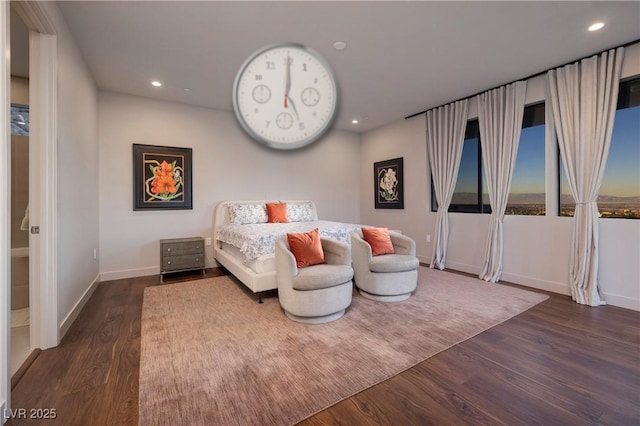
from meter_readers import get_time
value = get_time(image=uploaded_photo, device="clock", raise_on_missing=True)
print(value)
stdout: 5:00
